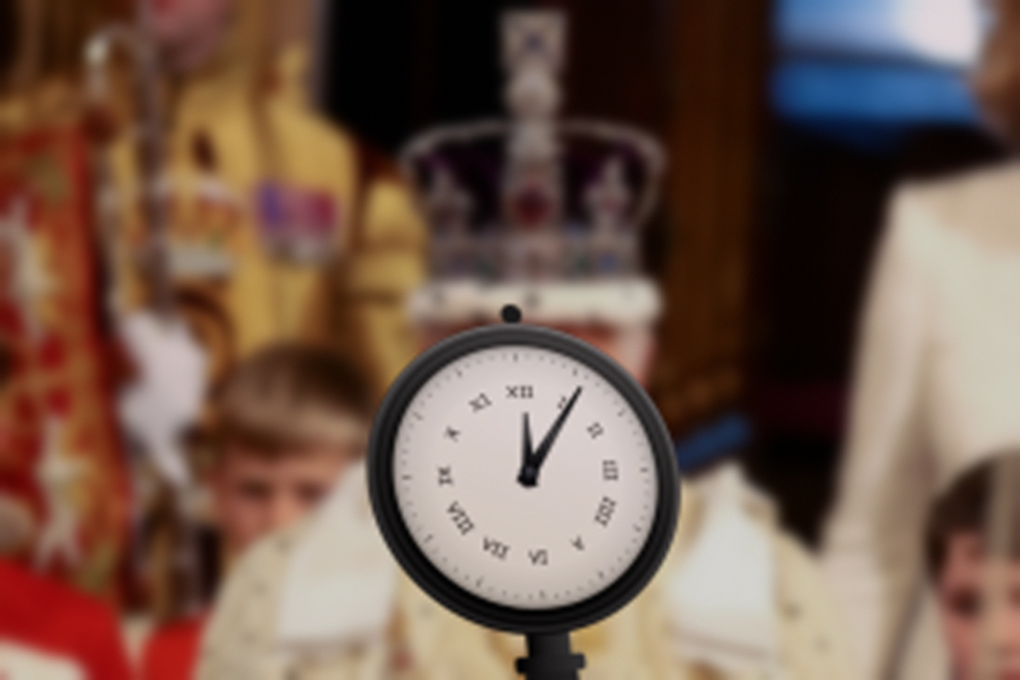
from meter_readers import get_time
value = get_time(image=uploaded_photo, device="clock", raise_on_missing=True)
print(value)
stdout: 12:06
